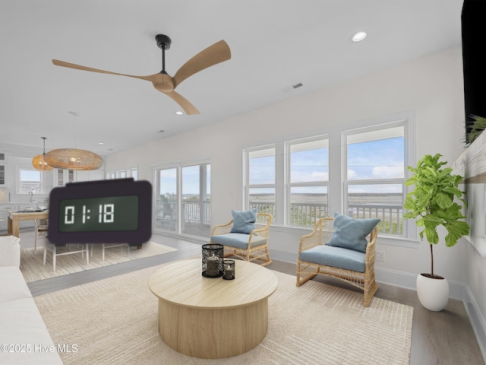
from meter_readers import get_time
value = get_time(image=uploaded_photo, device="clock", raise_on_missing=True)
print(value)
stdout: 1:18
